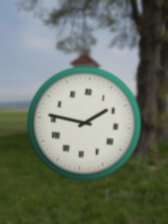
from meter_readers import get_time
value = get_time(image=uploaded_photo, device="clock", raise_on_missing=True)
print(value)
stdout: 1:46
